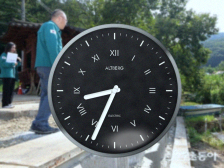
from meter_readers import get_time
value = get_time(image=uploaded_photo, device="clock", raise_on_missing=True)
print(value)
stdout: 8:34
